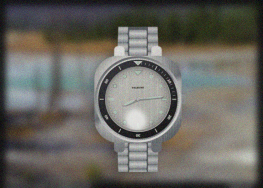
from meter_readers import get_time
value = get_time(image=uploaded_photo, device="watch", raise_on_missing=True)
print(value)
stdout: 8:14
